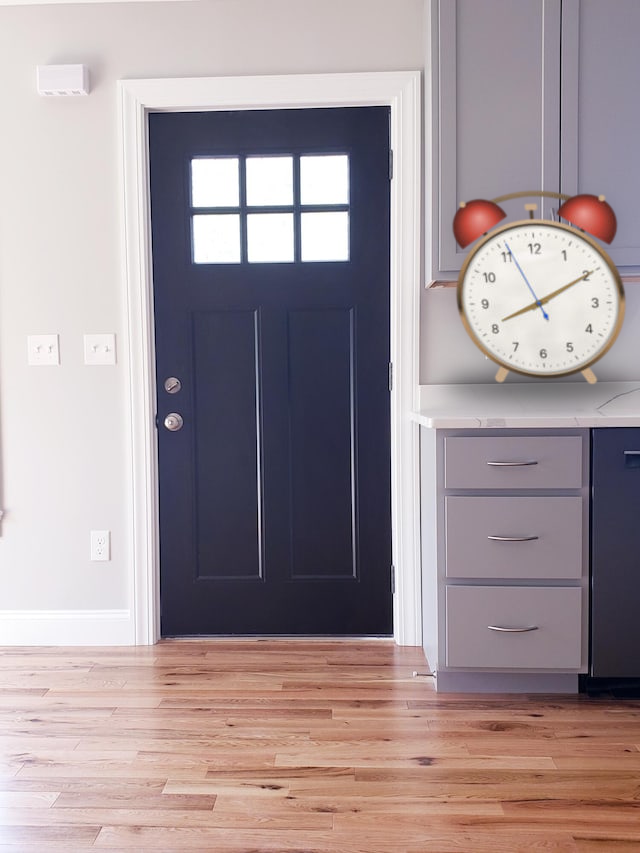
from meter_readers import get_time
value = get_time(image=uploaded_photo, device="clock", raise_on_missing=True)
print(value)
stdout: 8:09:56
